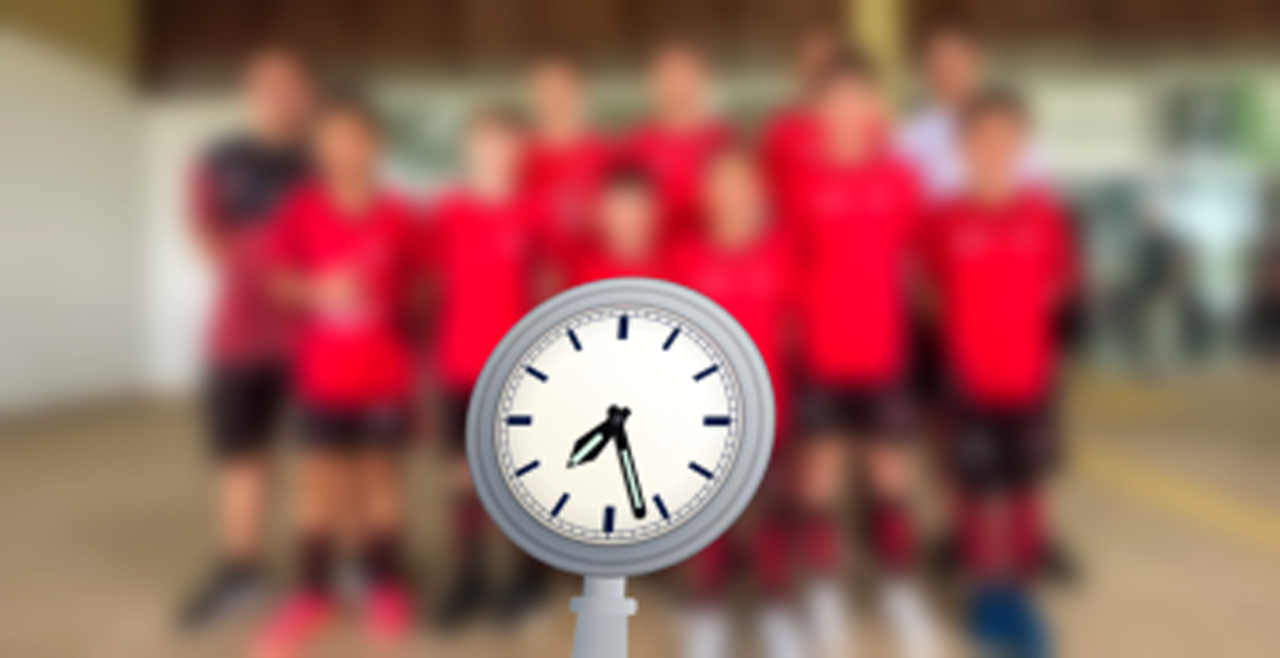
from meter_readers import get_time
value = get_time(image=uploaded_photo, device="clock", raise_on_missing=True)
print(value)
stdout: 7:27
